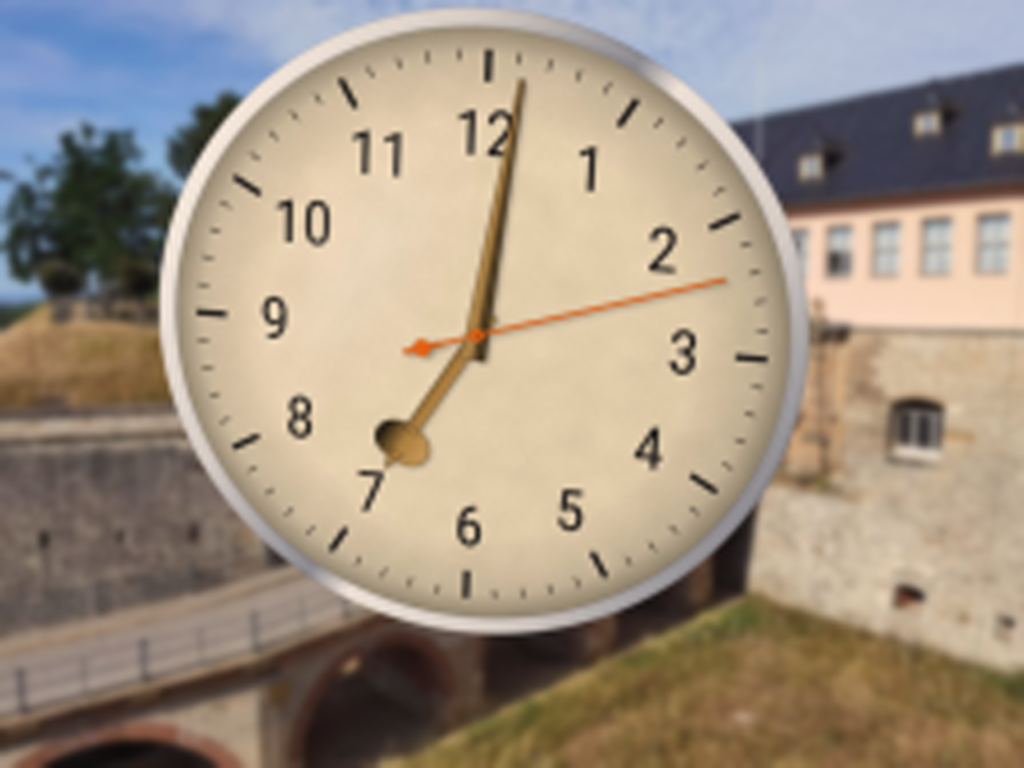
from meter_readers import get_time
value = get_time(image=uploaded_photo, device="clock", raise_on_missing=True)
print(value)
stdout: 7:01:12
